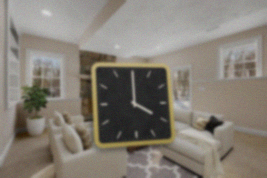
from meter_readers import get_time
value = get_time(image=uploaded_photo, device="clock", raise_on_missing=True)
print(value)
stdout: 4:00
